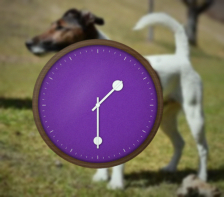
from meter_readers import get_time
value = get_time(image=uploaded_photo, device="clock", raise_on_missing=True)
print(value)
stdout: 1:30
